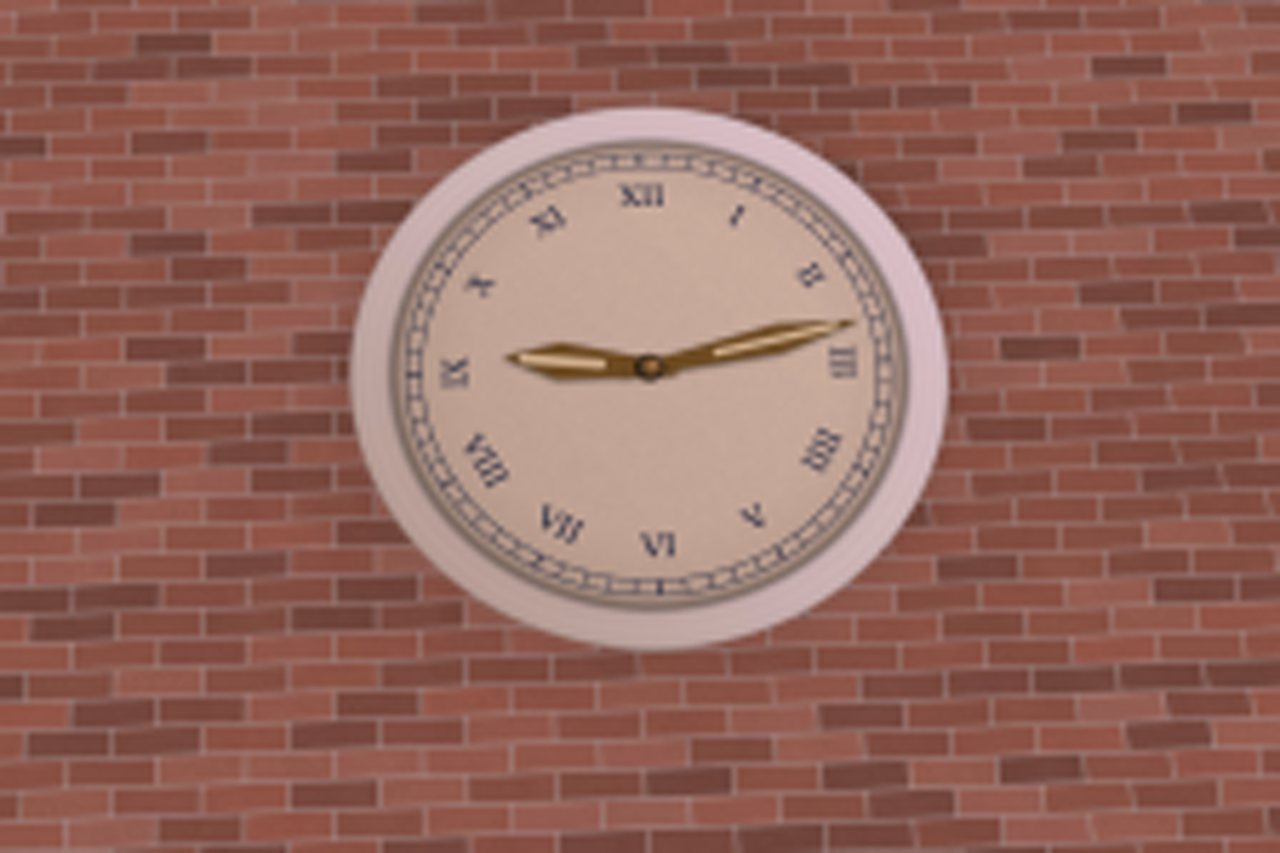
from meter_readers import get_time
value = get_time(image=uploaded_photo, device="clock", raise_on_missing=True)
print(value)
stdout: 9:13
